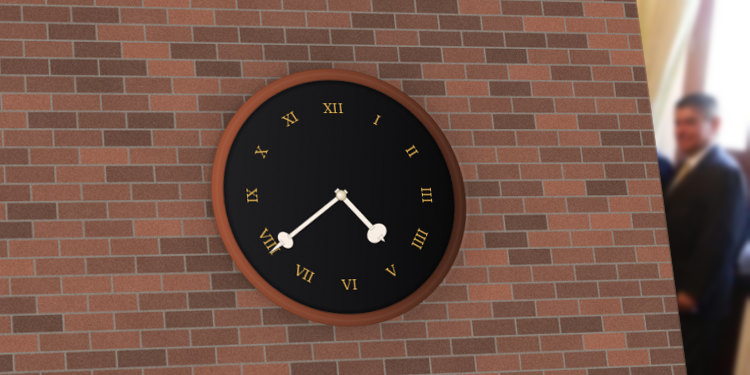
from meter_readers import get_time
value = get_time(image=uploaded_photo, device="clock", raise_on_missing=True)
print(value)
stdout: 4:39
